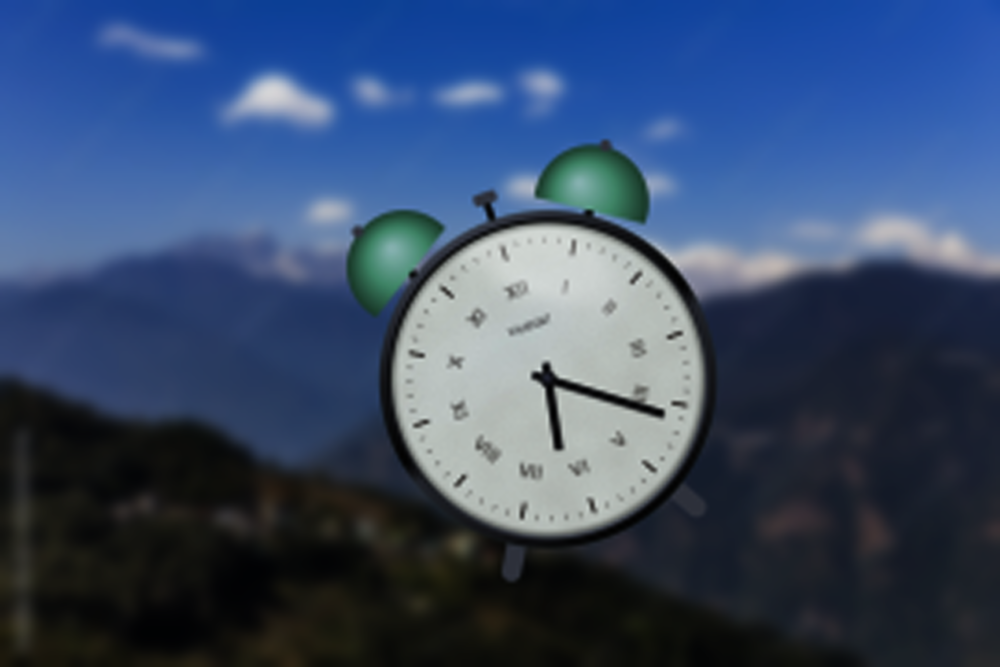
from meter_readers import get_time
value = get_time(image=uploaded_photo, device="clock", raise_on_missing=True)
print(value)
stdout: 6:21
